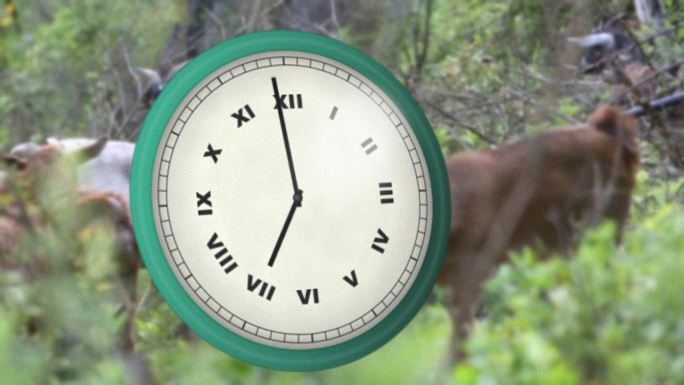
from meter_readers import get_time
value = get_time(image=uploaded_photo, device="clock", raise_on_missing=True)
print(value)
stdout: 6:59
